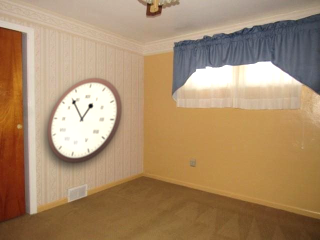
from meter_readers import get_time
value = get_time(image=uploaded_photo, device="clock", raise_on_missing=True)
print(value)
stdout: 12:53
